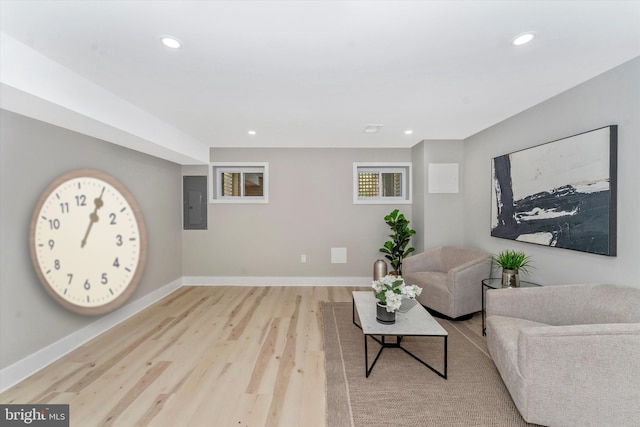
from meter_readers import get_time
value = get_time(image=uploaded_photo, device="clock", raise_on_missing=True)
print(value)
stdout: 1:05
